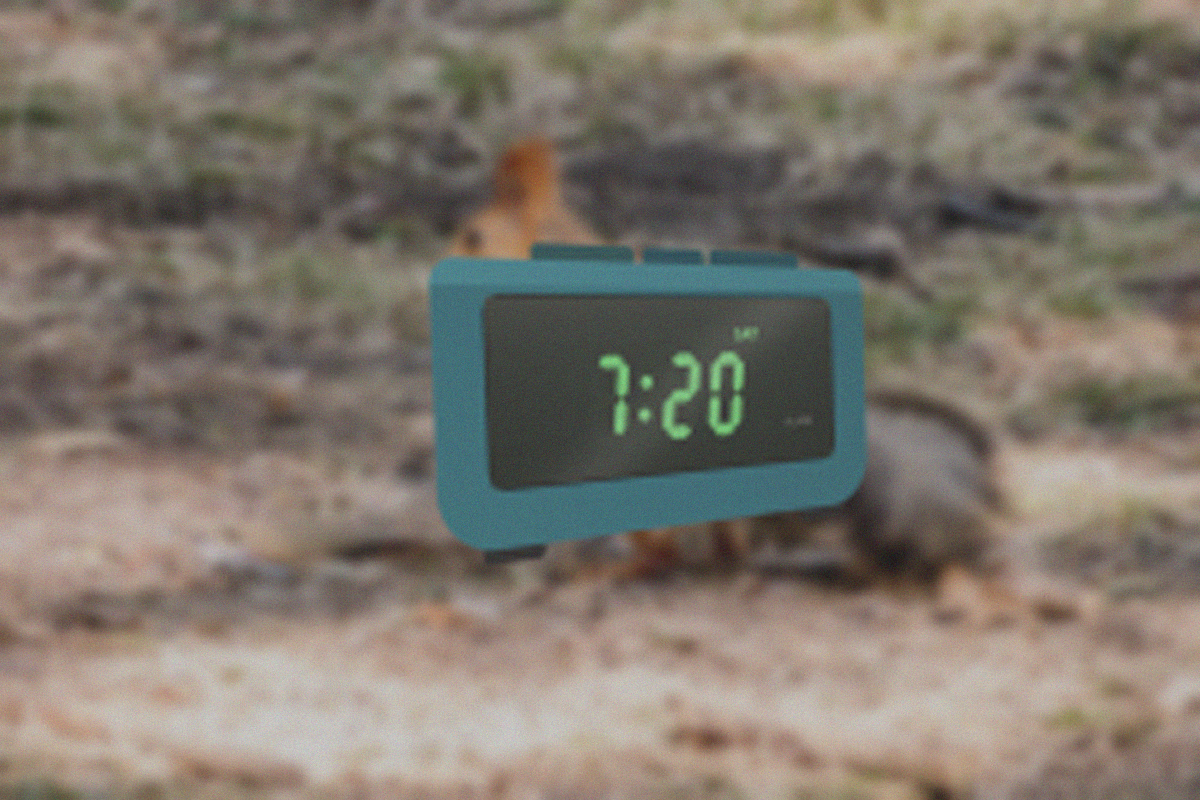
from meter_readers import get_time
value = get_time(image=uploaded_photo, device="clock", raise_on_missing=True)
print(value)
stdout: 7:20
